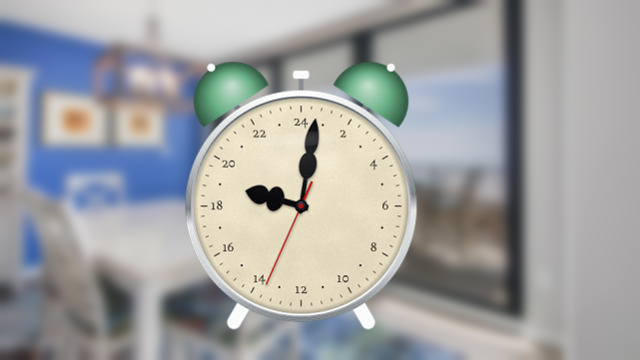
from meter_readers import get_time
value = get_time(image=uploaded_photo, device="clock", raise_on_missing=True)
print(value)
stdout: 19:01:34
